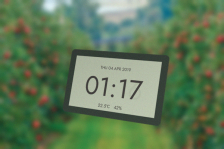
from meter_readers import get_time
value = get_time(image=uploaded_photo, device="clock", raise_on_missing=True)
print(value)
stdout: 1:17
